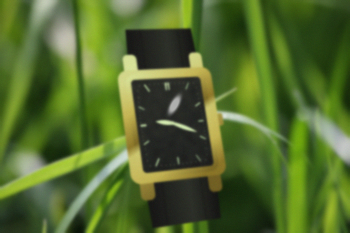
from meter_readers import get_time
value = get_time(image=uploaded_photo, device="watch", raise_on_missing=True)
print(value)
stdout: 9:19
